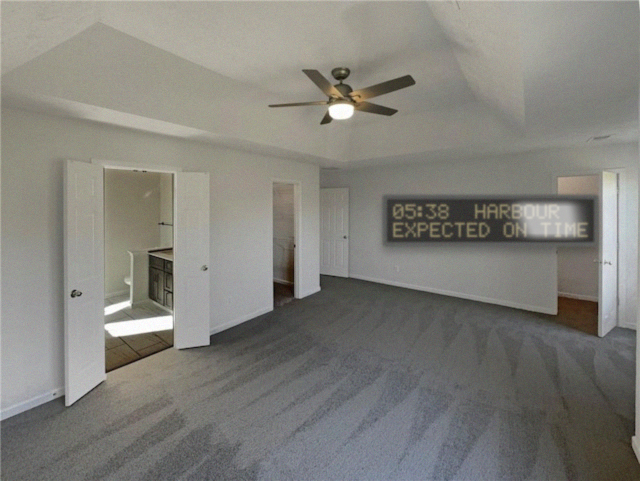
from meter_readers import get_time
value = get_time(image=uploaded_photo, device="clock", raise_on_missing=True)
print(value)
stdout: 5:38
